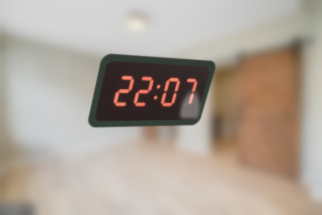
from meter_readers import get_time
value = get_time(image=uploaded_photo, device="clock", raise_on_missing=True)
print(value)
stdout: 22:07
